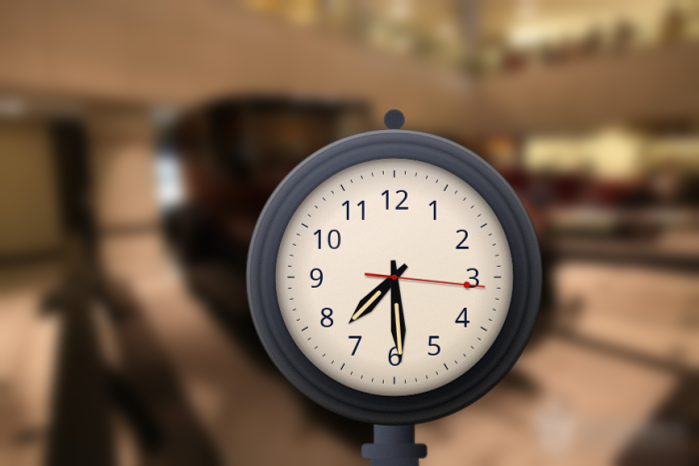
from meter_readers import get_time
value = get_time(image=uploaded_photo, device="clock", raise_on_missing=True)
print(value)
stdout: 7:29:16
